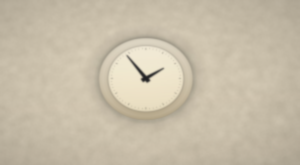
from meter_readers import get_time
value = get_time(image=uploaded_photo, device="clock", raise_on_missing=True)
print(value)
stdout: 1:54
